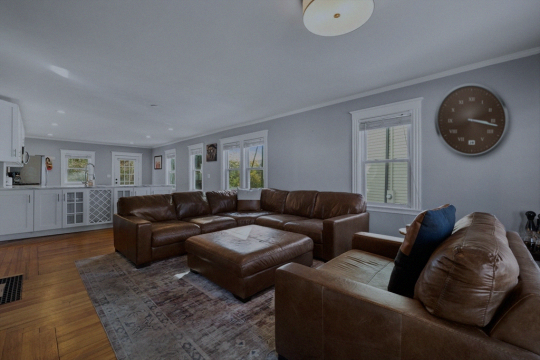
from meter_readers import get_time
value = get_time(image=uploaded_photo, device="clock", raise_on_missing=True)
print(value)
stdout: 3:17
